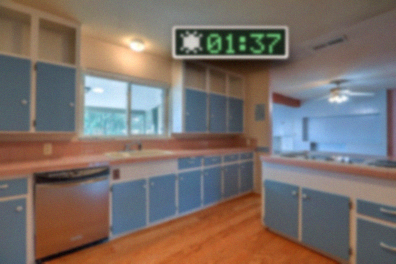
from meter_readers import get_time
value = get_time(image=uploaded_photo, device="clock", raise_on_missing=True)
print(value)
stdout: 1:37
